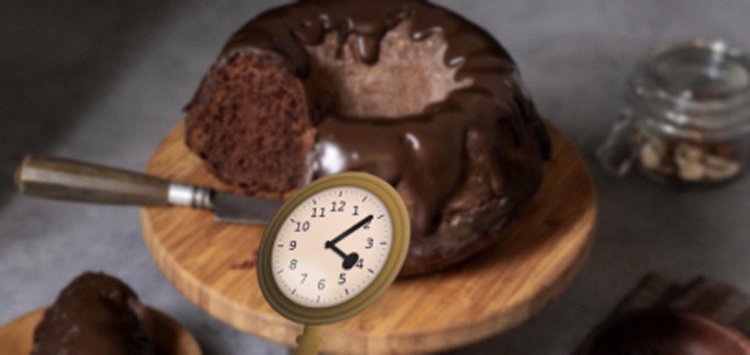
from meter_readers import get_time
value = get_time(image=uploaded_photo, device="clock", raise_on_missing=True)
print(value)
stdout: 4:09
